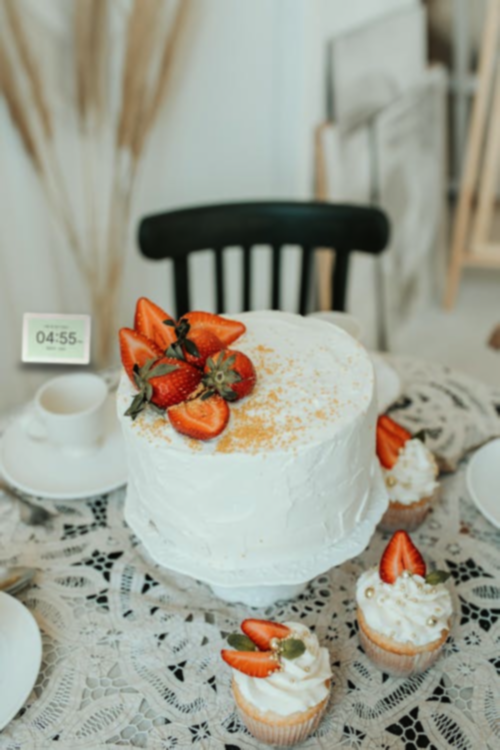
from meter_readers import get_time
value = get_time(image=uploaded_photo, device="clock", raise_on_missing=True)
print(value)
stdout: 4:55
